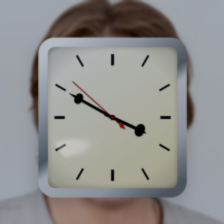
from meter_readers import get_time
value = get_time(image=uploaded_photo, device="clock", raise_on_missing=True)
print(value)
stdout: 3:49:52
